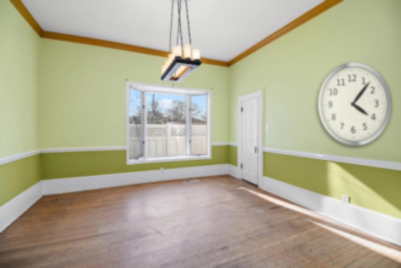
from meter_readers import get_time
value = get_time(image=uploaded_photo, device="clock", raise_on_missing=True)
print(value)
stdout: 4:07
